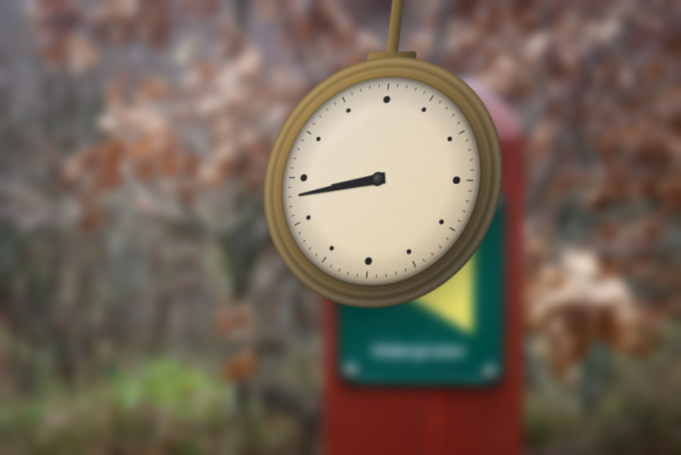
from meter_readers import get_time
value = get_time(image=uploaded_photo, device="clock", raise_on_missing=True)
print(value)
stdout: 8:43
